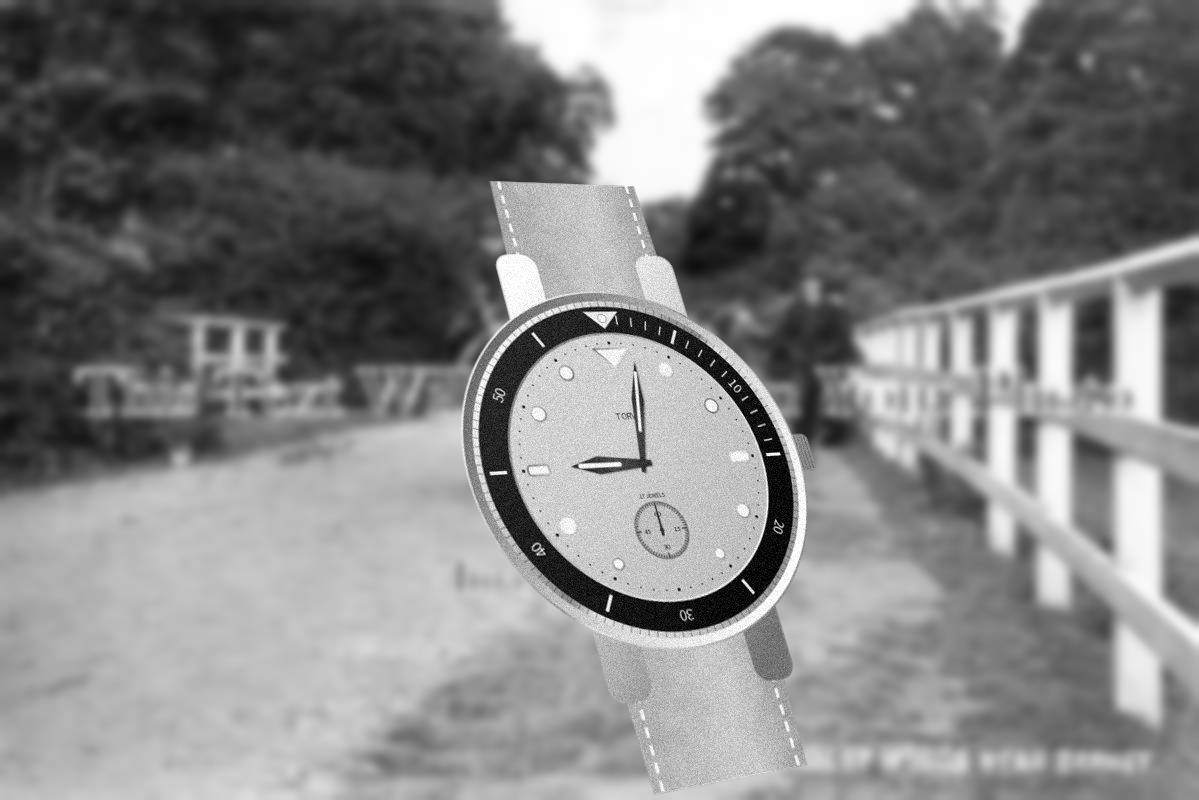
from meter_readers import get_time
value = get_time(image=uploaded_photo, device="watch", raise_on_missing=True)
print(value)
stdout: 9:02
